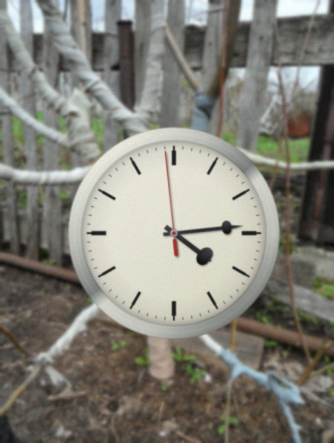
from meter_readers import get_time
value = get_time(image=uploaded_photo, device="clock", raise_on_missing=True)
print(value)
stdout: 4:13:59
